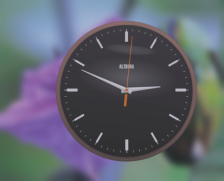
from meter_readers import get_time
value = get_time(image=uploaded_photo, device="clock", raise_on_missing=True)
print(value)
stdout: 2:49:01
